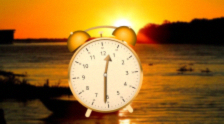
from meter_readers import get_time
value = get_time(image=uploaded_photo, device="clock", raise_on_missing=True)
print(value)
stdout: 12:31
